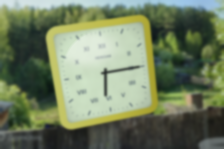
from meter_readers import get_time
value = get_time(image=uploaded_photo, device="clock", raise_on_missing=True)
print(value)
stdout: 6:15
